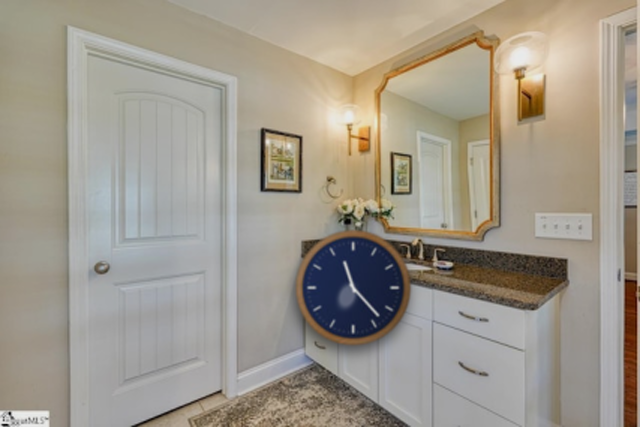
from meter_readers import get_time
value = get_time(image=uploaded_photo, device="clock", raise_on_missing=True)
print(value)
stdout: 11:23
